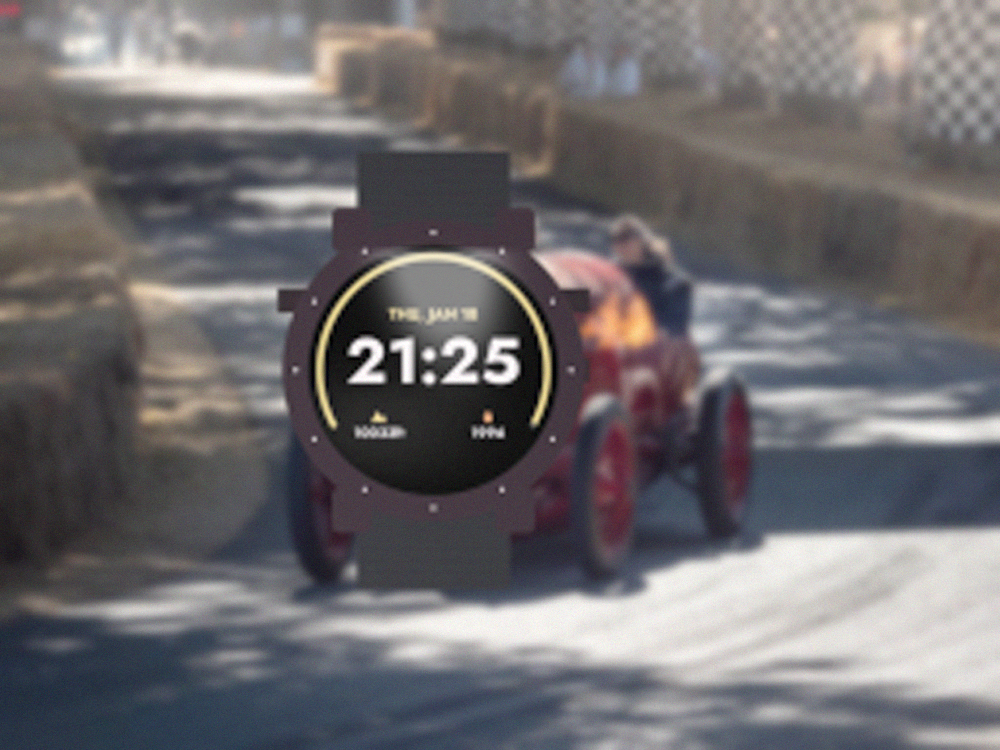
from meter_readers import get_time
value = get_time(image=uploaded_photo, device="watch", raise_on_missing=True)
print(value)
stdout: 21:25
